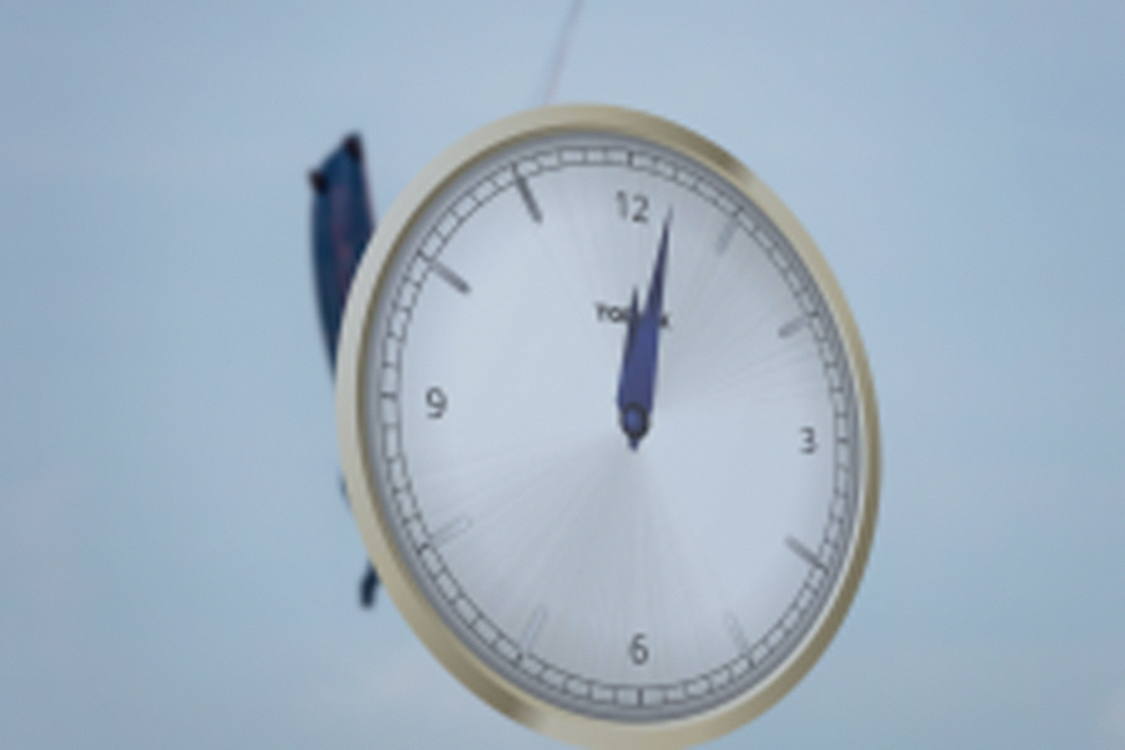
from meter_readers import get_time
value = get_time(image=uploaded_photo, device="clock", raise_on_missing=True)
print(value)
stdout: 12:02
